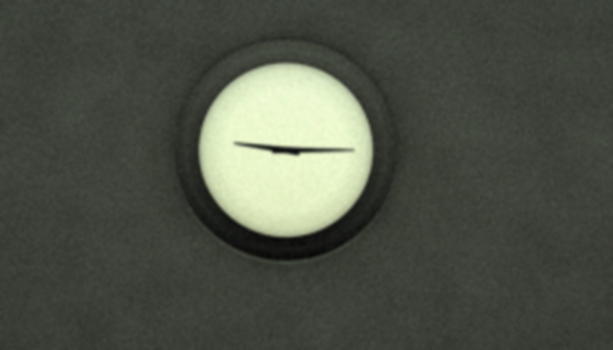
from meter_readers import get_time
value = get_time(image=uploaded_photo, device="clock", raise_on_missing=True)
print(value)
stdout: 9:15
